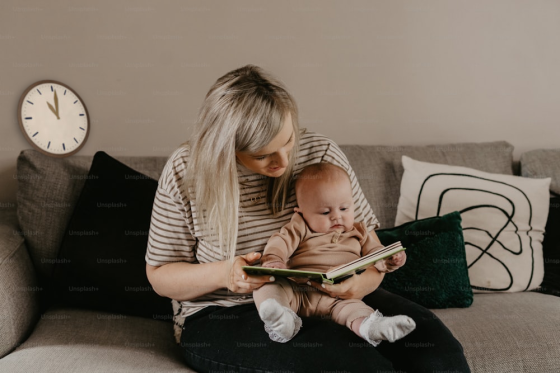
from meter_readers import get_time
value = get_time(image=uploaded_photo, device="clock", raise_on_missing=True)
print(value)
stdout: 11:01
